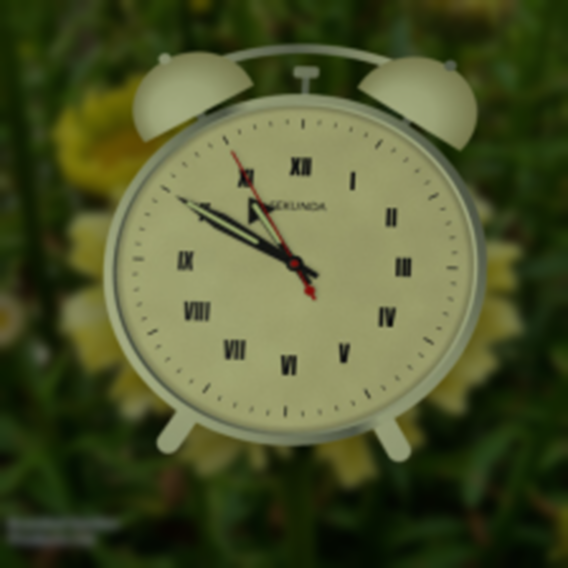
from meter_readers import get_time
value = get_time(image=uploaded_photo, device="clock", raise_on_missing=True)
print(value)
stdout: 10:49:55
